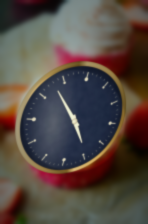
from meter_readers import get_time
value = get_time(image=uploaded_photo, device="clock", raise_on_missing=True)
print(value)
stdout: 4:53
